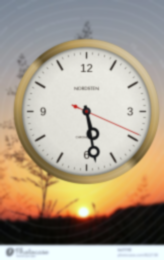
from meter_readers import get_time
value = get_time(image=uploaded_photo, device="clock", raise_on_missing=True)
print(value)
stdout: 5:28:19
